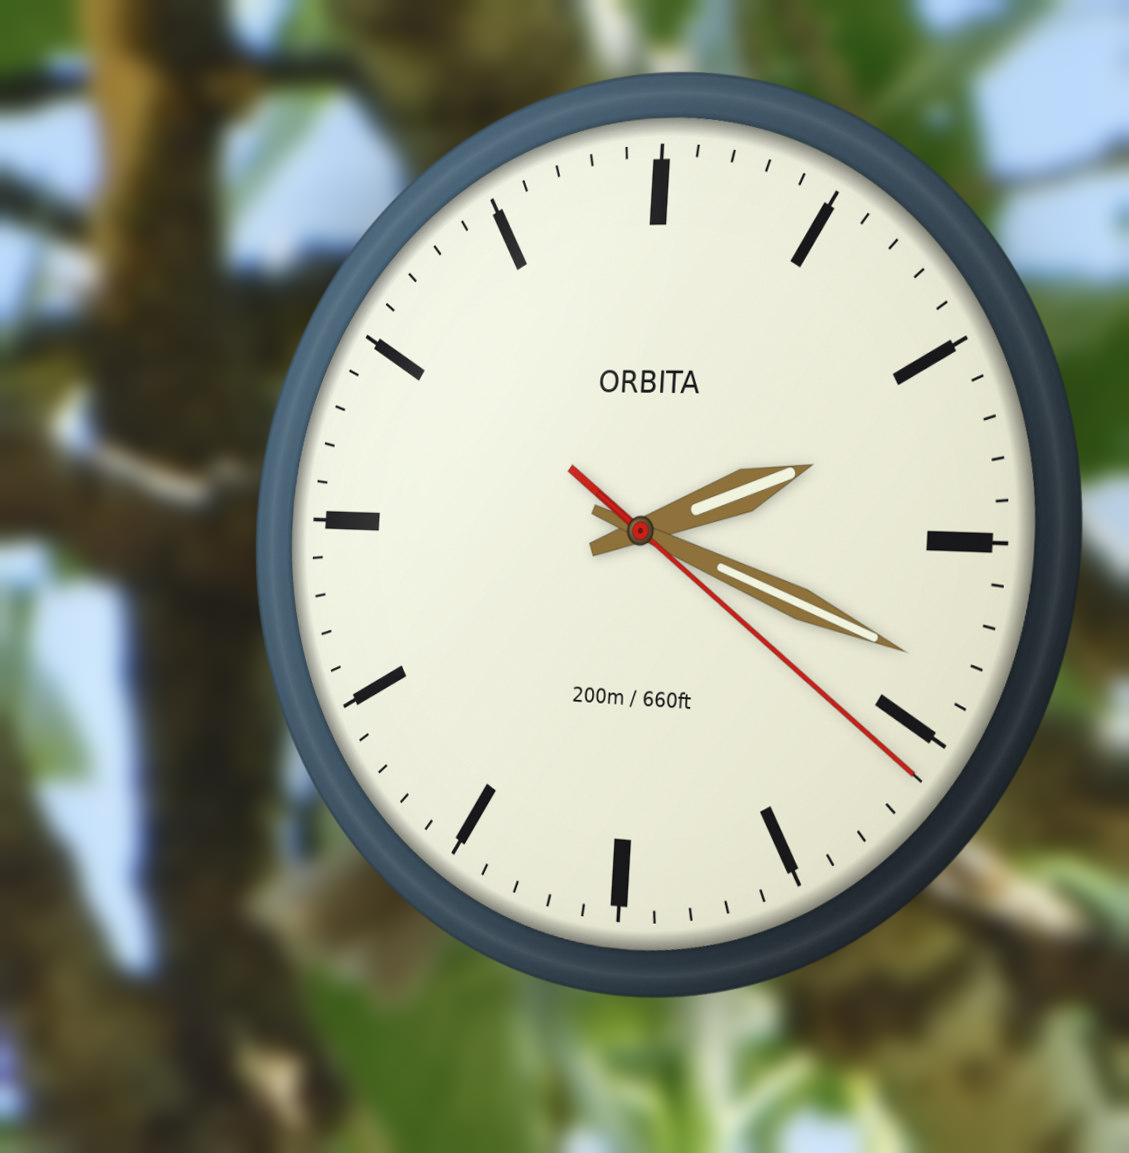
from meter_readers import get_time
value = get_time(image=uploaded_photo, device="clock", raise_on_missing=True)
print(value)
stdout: 2:18:21
